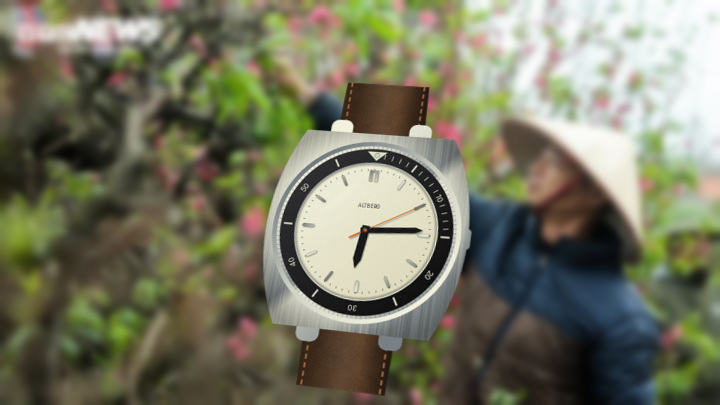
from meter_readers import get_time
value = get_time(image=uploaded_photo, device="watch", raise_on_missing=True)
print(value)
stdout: 6:14:10
